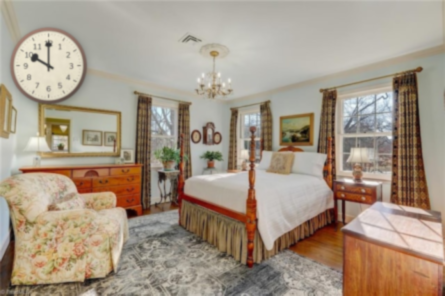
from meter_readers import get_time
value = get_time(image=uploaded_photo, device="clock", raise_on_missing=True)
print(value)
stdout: 10:00
